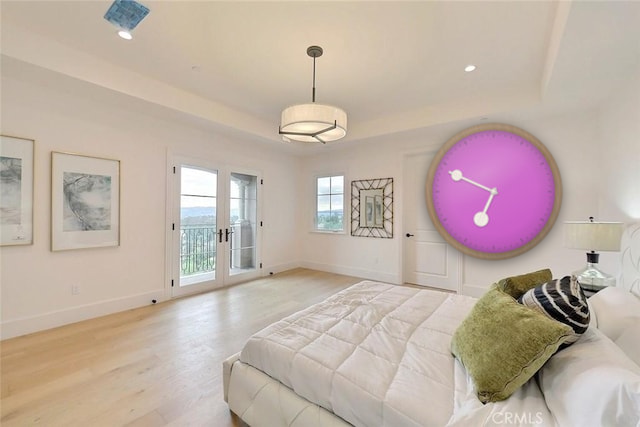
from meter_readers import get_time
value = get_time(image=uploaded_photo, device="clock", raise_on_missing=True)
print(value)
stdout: 6:49
